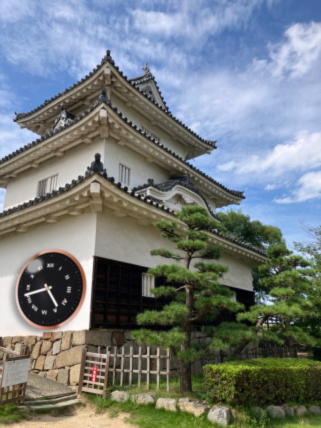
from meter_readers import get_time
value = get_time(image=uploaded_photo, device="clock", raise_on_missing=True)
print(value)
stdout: 4:42
